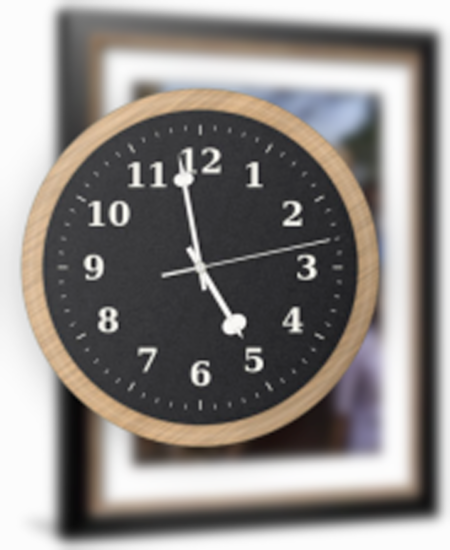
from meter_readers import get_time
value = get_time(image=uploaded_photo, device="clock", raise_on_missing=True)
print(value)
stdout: 4:58:13
